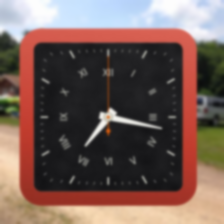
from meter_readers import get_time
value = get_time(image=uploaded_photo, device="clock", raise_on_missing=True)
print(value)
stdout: 7:17:00
